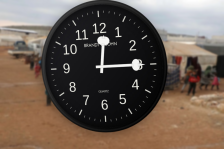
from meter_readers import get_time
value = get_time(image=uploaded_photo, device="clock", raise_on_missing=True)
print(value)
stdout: 12:15
